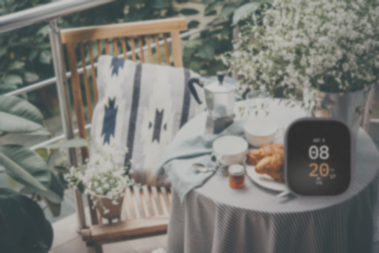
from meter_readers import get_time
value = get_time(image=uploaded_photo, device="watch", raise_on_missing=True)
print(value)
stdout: 8:20
